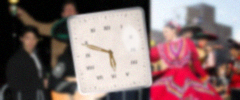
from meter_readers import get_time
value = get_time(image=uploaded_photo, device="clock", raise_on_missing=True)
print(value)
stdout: 5:49
